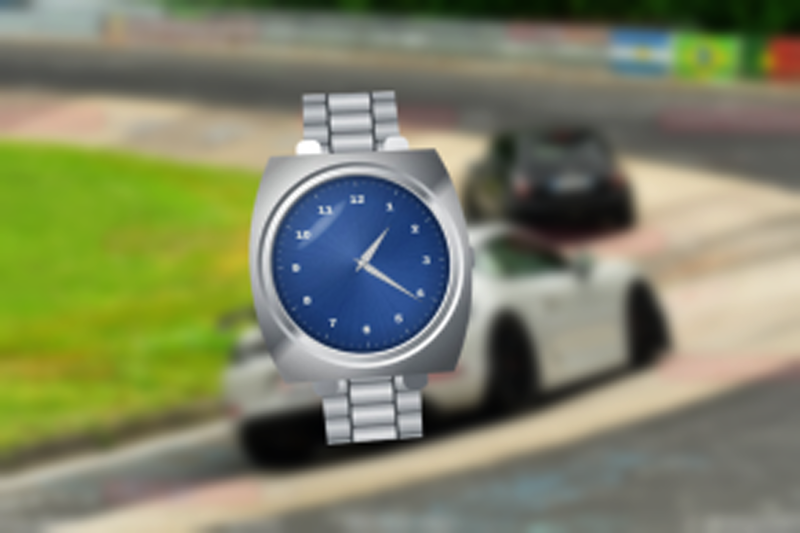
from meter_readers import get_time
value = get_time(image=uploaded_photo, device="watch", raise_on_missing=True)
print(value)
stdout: 1:21
